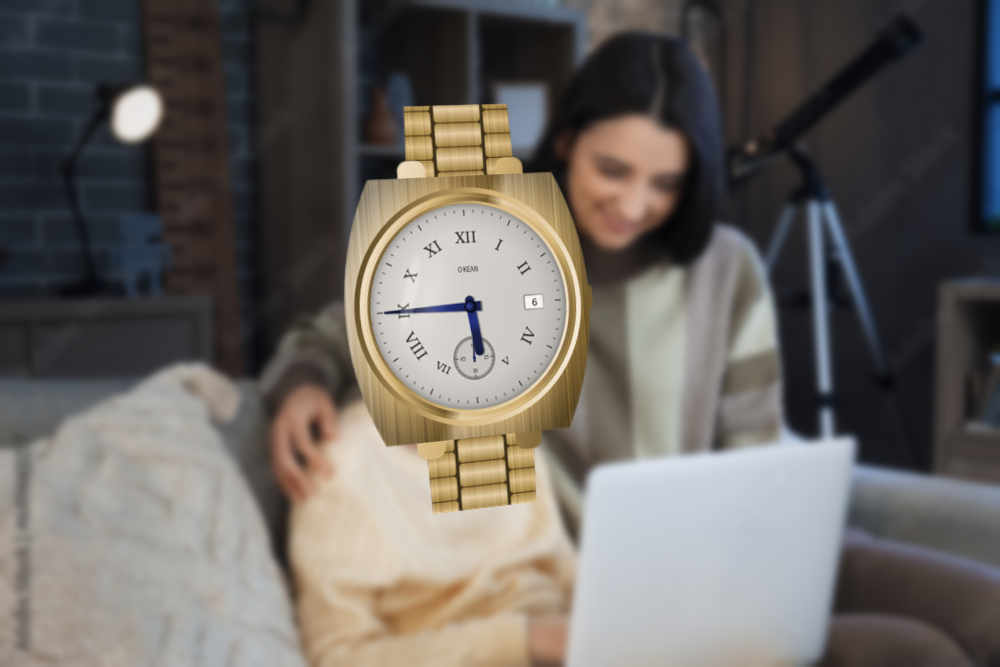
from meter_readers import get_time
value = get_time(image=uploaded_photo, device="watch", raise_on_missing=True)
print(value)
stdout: 5:45
